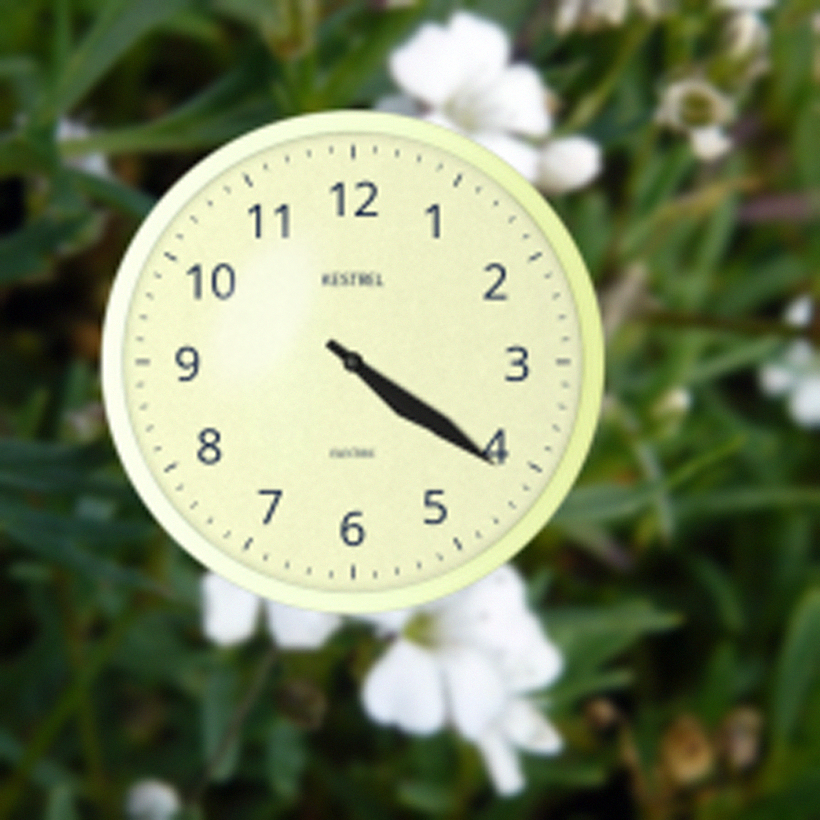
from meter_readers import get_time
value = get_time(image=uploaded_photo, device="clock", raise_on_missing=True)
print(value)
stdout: 4:21
